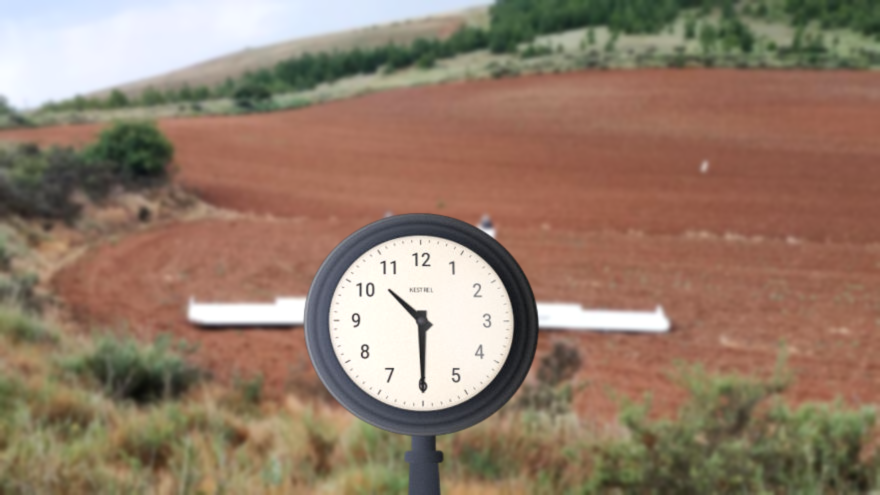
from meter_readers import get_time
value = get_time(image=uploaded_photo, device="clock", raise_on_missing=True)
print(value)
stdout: 10:30
